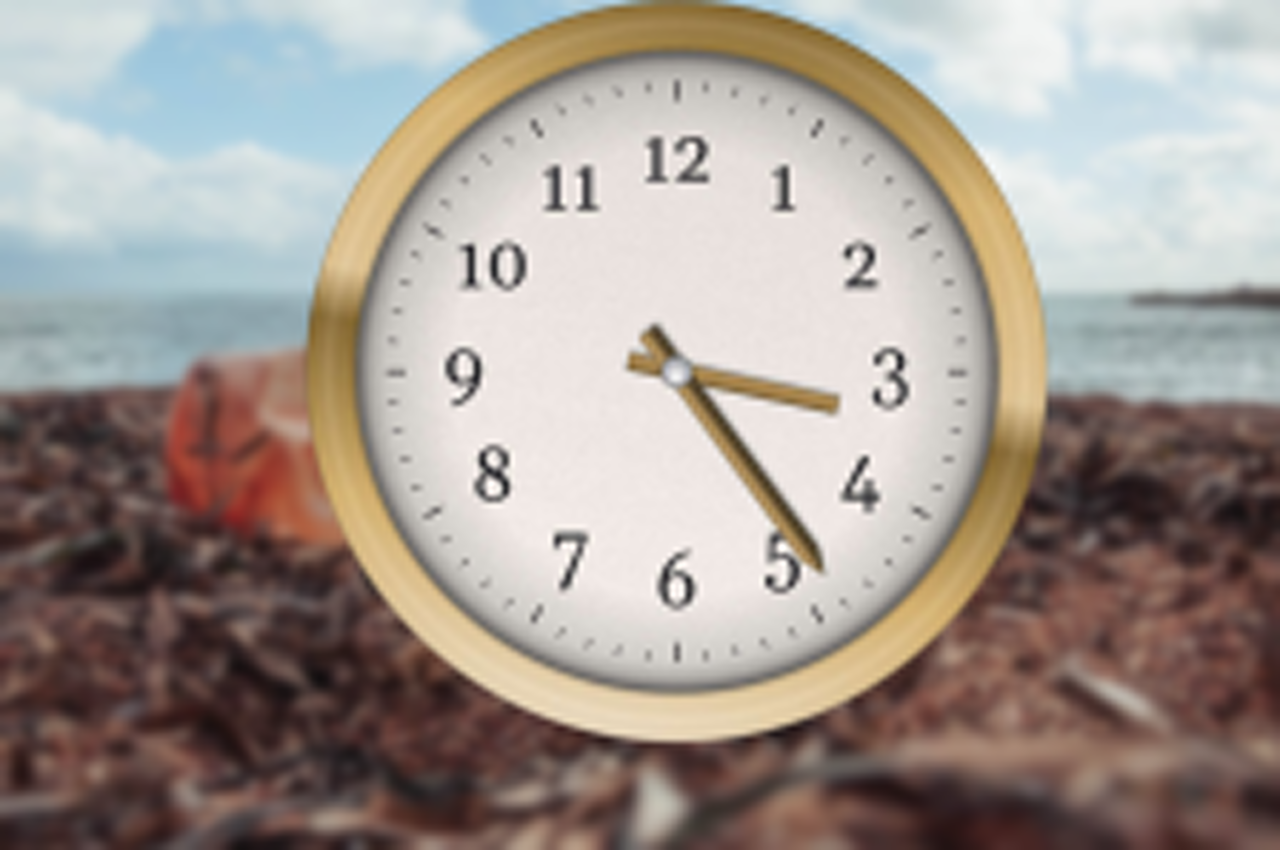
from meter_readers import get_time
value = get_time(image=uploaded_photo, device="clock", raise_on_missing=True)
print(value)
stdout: 3:24
